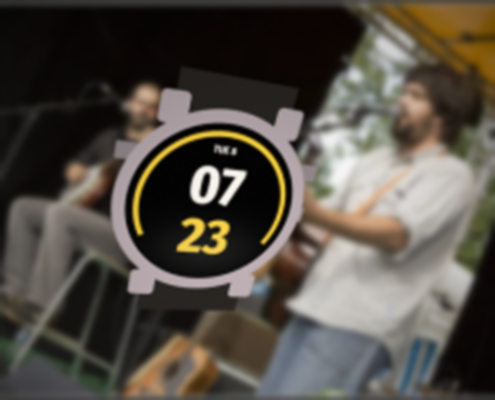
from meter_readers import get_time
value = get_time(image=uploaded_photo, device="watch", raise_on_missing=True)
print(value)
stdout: 7:23
